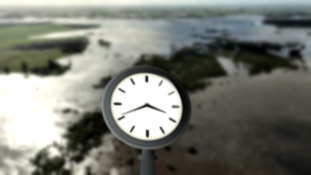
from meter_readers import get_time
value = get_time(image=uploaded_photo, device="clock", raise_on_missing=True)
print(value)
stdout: 3:41
